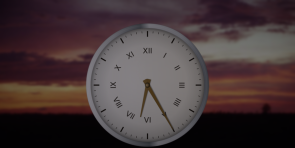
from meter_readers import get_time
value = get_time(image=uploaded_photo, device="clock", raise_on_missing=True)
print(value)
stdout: 6:25
